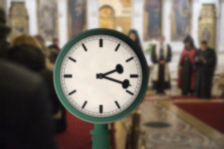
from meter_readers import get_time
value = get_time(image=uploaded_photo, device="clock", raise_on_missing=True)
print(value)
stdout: 2:18
